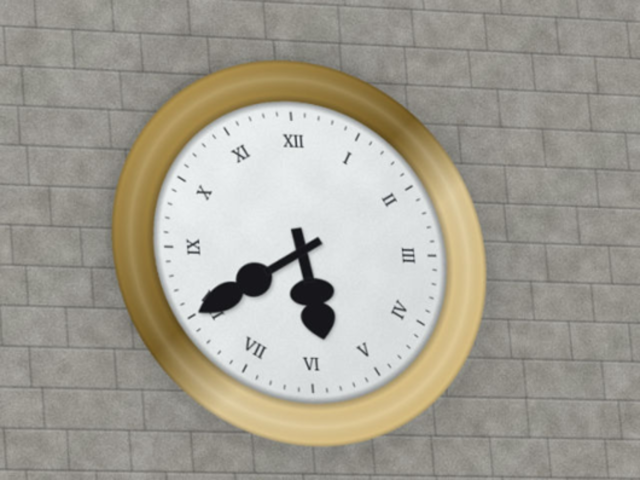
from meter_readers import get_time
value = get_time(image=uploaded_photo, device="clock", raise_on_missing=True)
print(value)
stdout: 5:40
